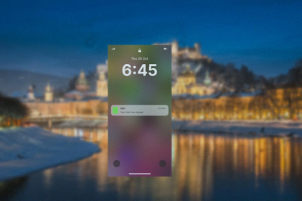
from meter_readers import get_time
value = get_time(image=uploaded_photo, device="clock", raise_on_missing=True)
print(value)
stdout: 6:45
